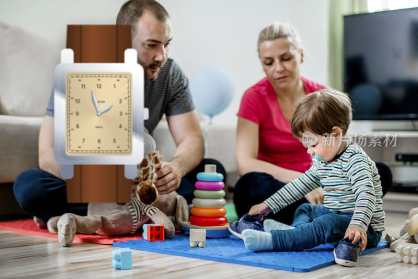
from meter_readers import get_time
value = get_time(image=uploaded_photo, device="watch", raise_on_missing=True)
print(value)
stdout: 1:57
